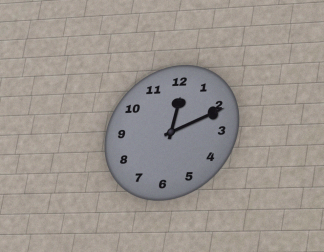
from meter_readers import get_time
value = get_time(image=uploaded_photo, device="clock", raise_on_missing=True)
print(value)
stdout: 12:11
